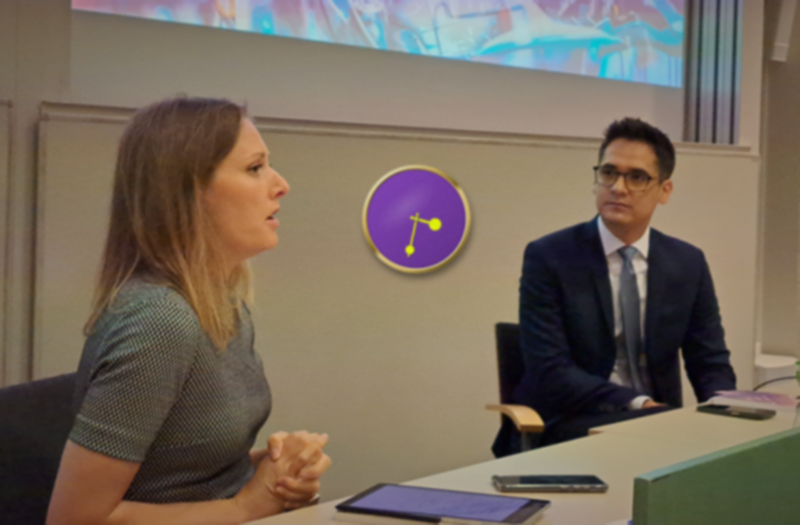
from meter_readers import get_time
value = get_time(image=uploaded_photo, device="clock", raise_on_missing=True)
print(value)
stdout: 3:32
